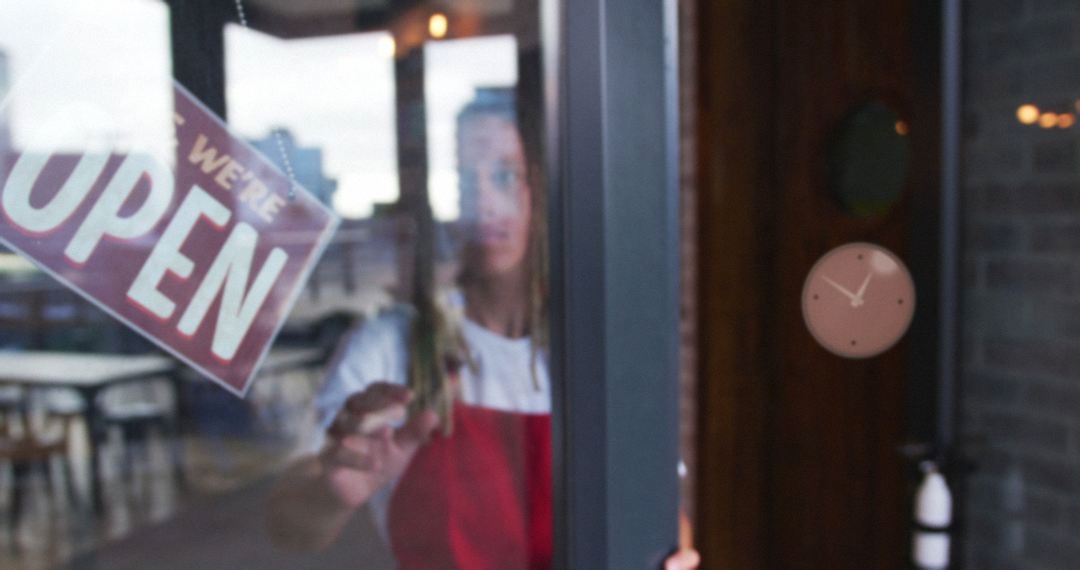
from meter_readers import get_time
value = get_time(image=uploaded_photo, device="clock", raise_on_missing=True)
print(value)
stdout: 12:50
